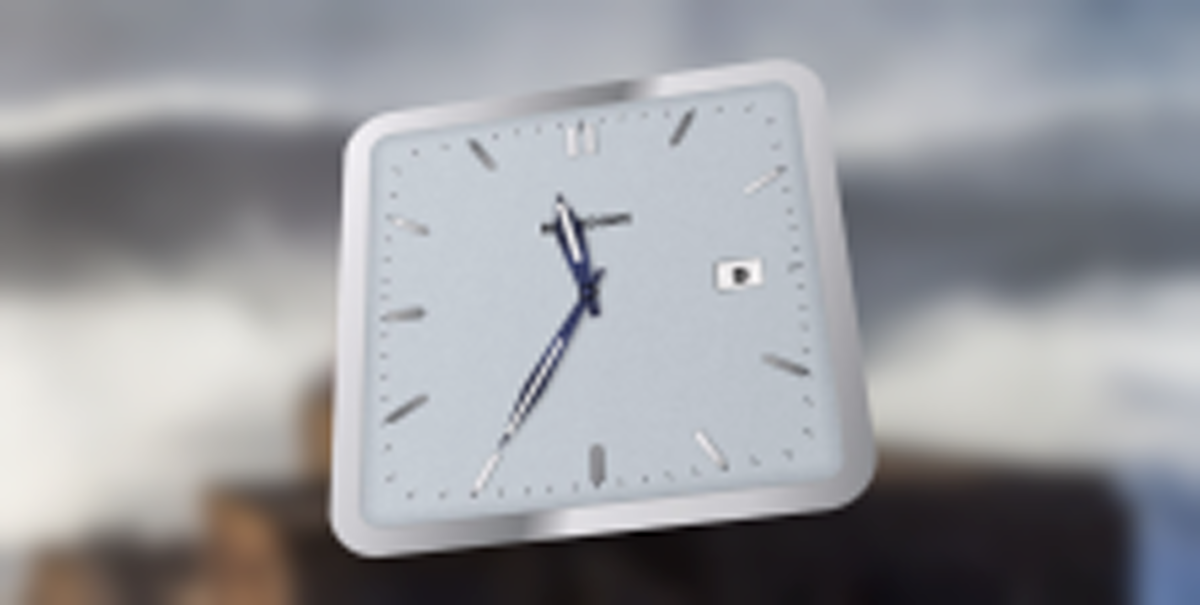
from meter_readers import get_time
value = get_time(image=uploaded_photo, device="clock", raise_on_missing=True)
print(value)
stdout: 11:35
